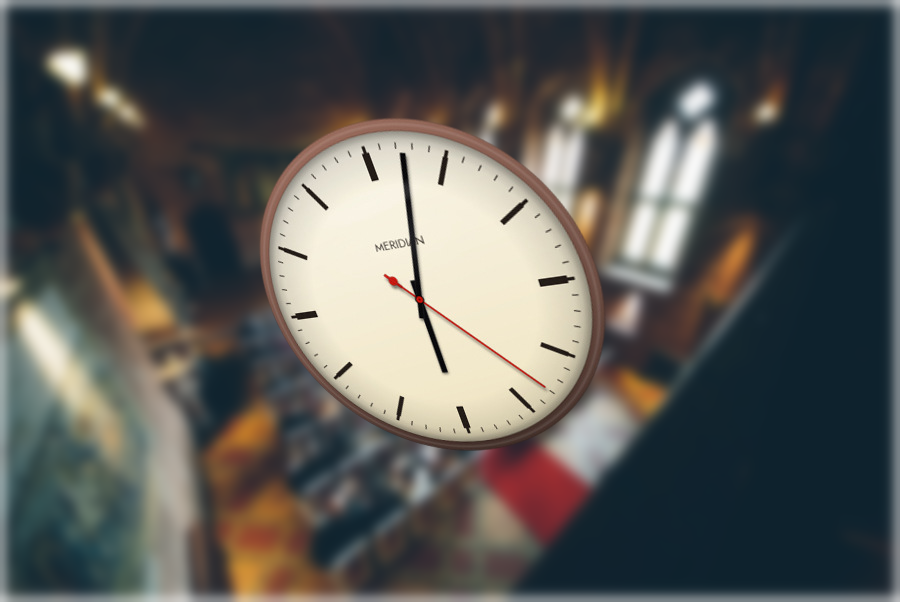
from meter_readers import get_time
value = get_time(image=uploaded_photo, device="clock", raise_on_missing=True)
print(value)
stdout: 6:02:23
